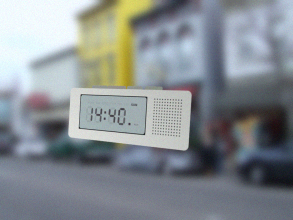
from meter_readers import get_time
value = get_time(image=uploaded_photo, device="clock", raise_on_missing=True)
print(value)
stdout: 14:40
